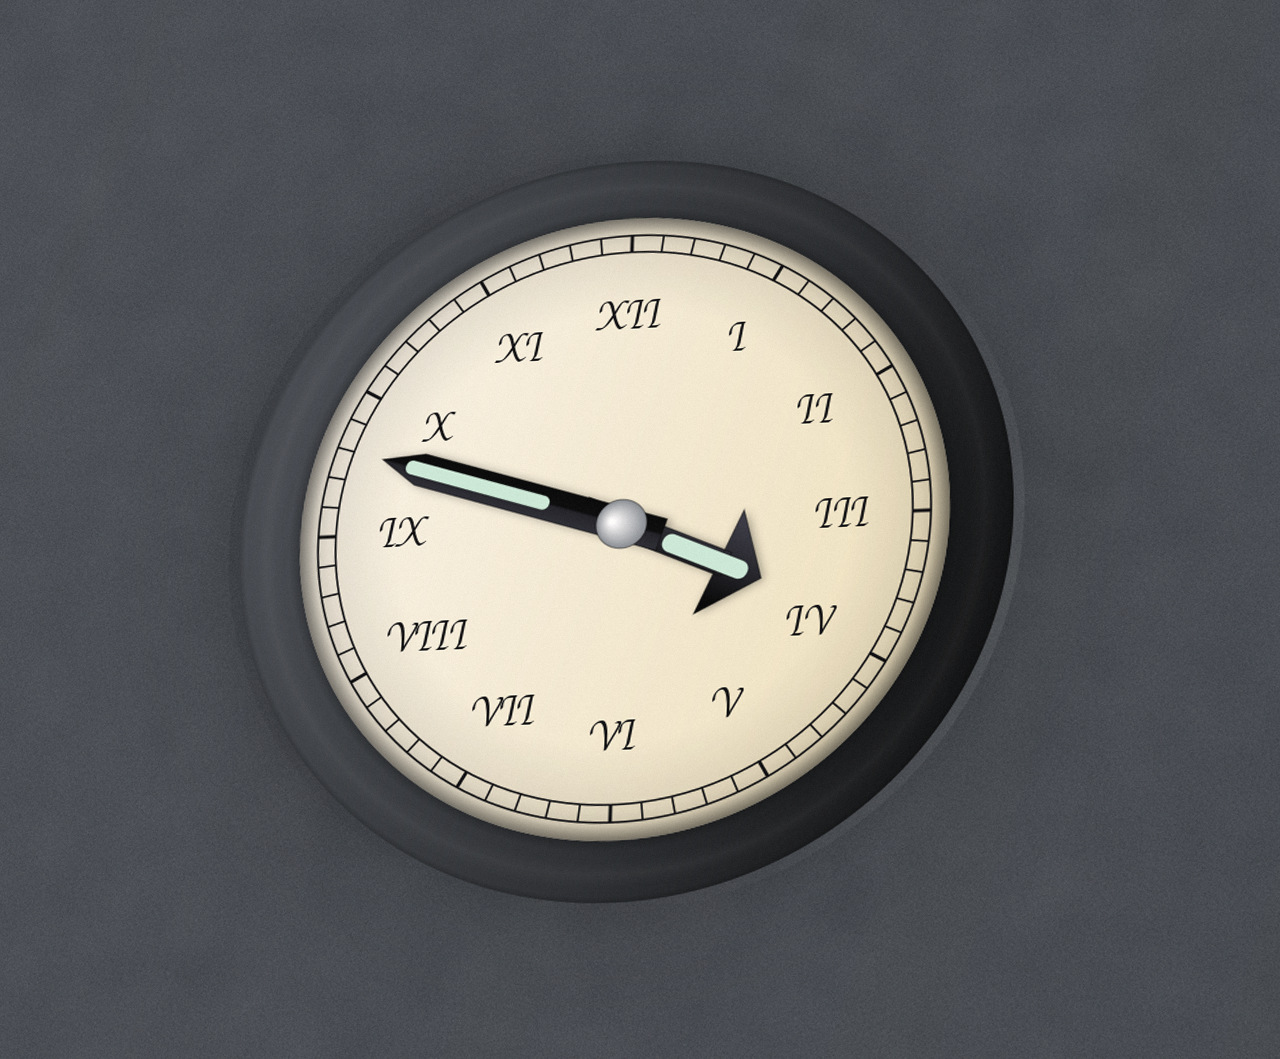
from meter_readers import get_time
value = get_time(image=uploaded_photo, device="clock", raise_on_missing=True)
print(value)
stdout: 3:48
